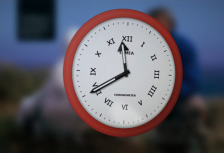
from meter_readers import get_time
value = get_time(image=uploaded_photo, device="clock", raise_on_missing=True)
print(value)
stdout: 11:40
